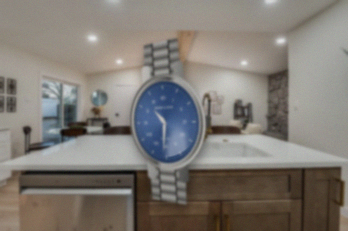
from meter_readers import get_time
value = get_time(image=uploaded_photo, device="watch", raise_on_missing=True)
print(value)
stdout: 10:31
